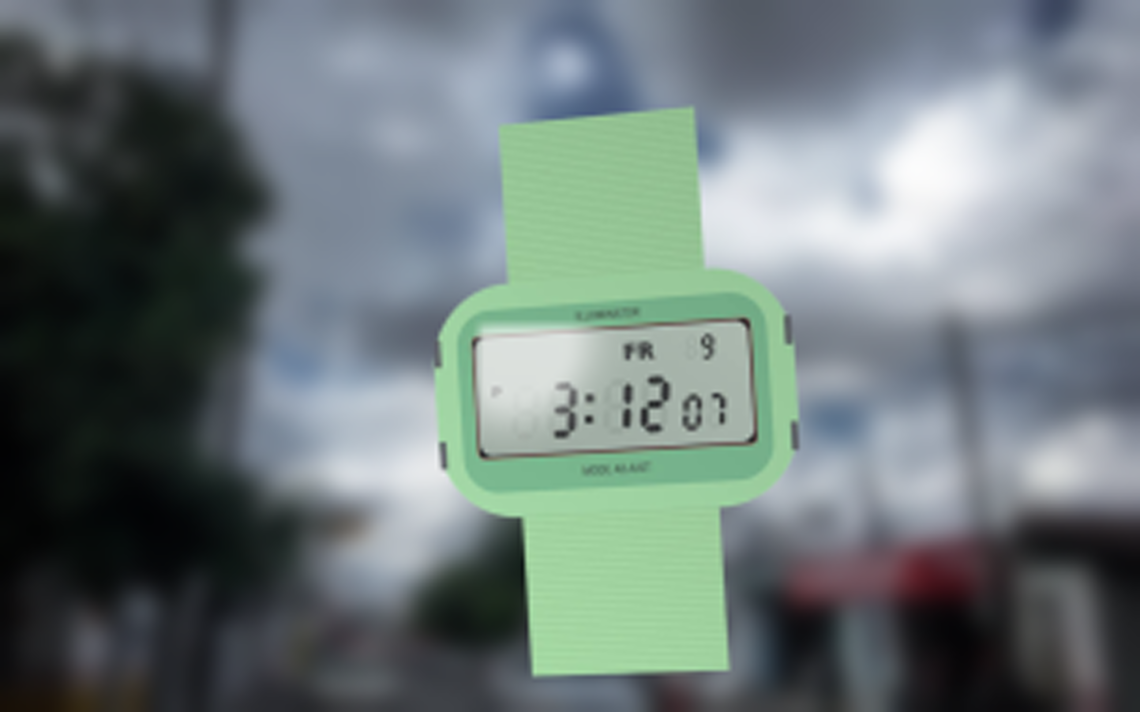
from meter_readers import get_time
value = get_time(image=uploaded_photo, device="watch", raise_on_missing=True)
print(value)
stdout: 3:12:07
